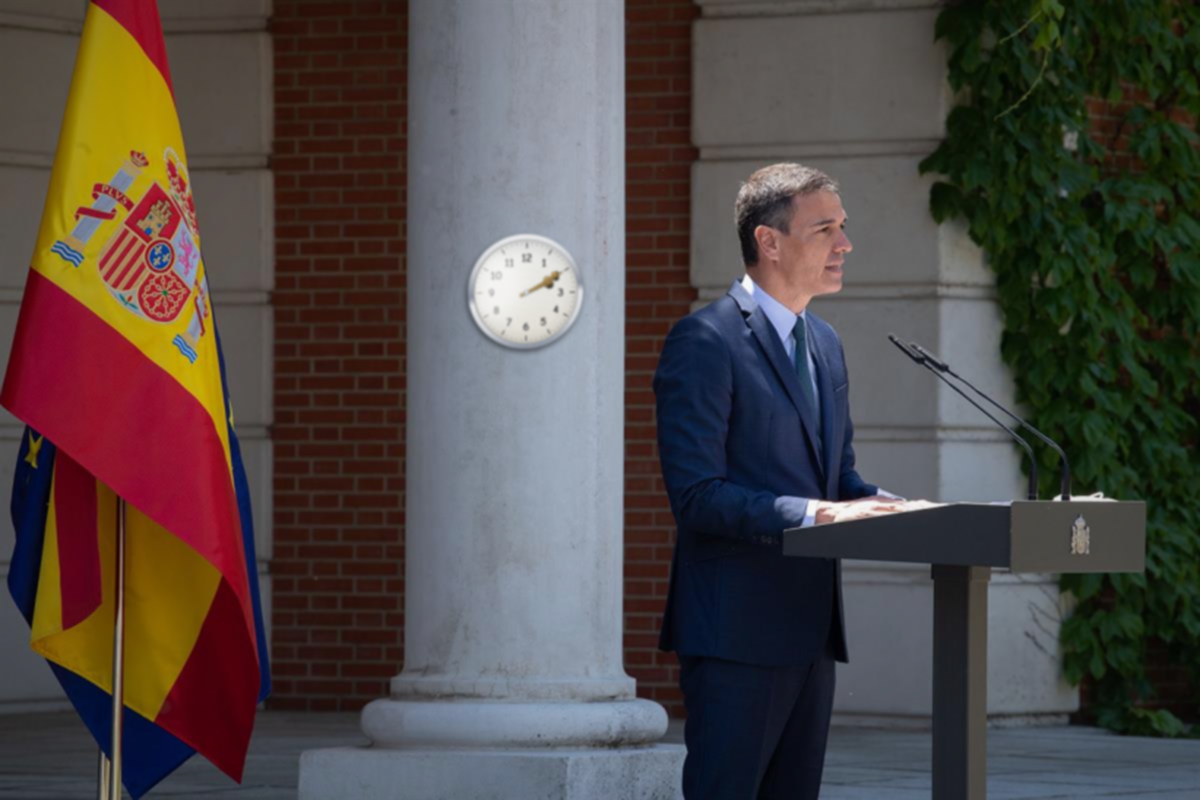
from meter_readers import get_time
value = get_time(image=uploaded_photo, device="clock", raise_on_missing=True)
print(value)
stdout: 2:10
